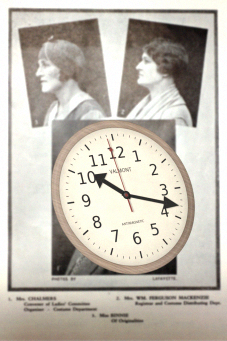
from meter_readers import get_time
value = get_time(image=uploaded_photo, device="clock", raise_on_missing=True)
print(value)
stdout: 10:17:59
